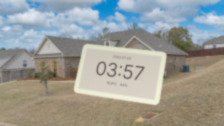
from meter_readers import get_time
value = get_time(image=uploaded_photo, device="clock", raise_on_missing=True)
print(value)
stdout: 3:57
